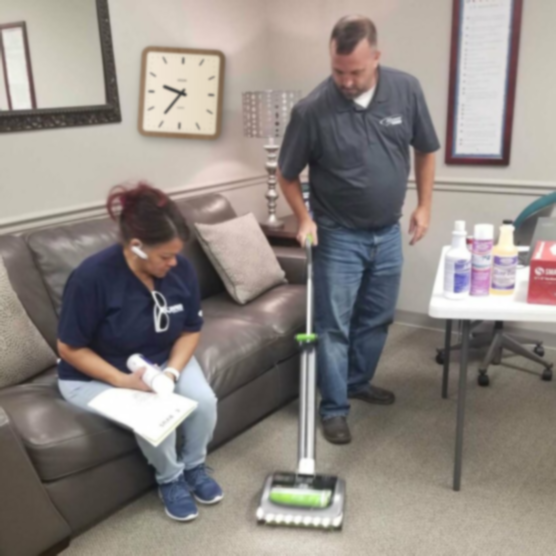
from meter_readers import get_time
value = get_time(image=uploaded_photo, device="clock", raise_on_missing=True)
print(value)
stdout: 9:36
